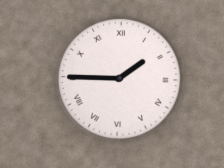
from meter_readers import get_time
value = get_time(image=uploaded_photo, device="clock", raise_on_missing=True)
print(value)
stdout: 1:45
